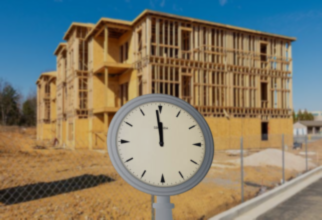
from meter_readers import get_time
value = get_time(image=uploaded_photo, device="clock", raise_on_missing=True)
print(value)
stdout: 11:59
